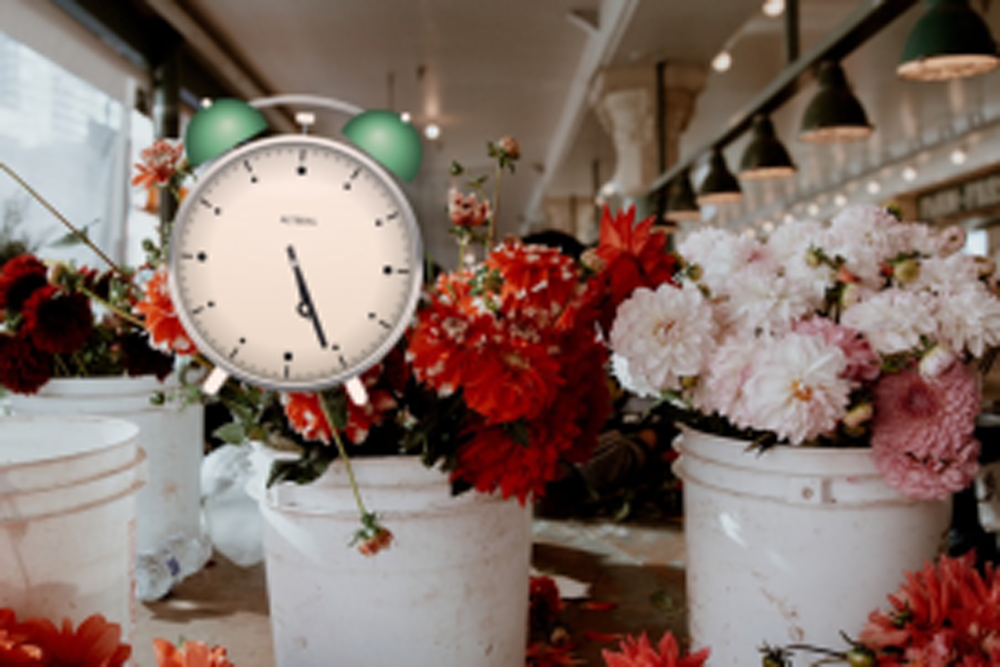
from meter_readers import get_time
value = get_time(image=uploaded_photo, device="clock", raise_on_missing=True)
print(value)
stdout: 5:26
